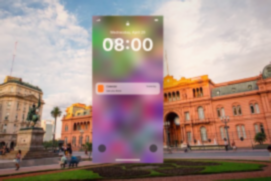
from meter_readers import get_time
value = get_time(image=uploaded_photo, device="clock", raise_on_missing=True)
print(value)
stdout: 8:00
